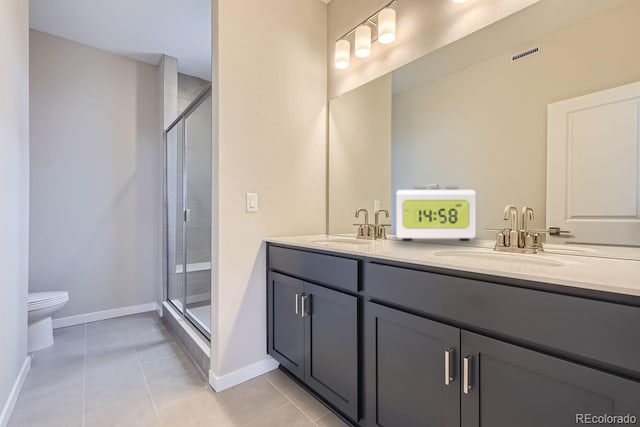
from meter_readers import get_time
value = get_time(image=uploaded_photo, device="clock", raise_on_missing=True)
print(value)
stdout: 14:58
